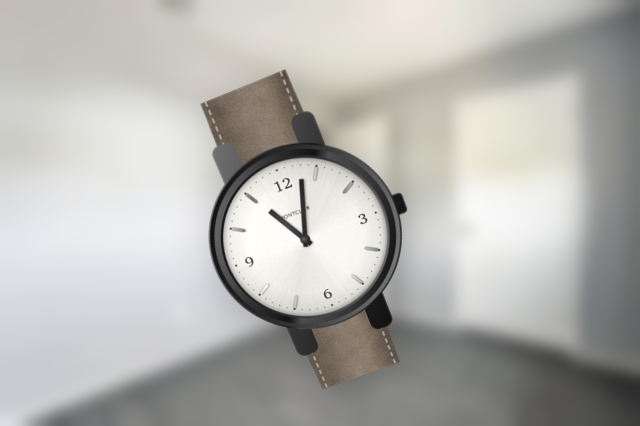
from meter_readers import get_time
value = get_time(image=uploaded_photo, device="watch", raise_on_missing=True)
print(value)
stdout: 11:03
